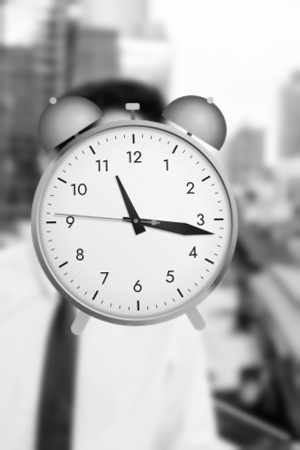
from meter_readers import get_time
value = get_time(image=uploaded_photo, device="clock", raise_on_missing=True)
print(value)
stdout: 11:16:46
